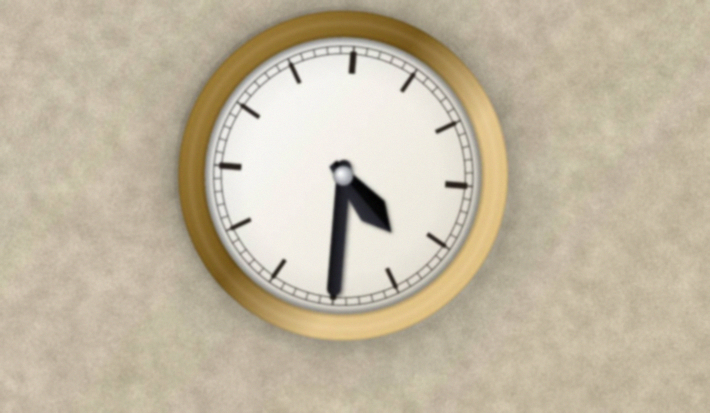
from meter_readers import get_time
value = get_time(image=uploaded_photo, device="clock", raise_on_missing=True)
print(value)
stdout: 4:30
